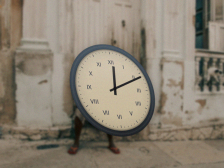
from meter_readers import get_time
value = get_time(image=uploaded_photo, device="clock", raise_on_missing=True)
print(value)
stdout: 12:11
